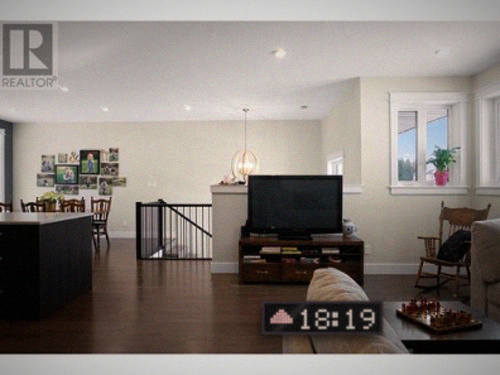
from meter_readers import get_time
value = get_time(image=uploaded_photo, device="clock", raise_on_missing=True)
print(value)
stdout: 18:19
